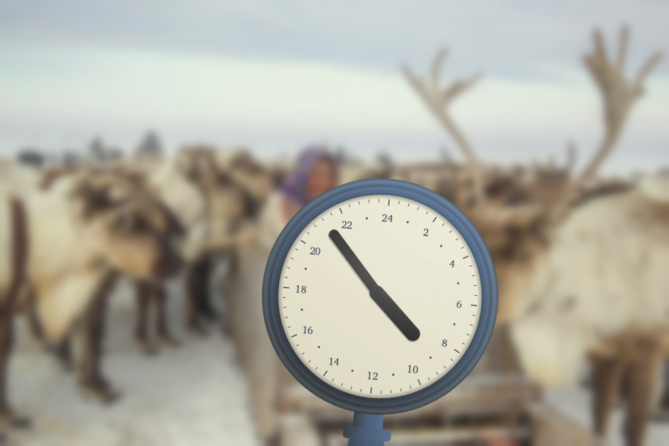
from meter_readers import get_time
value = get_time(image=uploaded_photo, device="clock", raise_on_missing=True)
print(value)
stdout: 8:53
